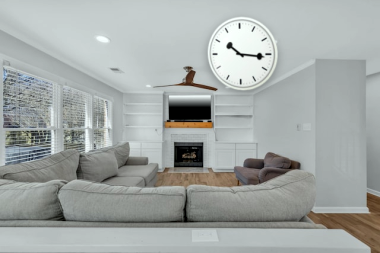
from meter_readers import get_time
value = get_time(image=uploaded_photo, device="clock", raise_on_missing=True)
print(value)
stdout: 10:16
